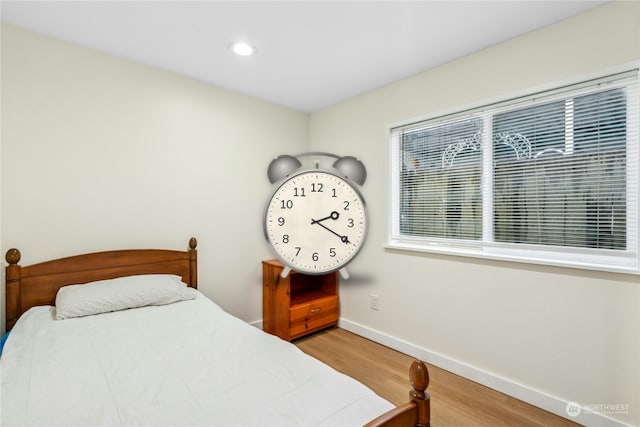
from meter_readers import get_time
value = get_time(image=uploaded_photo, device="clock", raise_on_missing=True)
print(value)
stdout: 2:20
